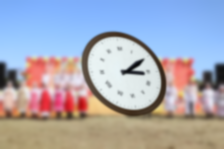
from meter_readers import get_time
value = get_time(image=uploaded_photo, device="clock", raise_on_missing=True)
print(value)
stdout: 3:10
